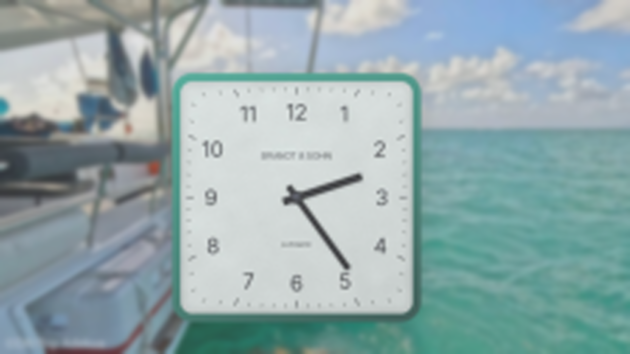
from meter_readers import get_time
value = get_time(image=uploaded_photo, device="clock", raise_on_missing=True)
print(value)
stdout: 2:24
